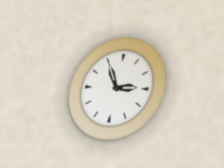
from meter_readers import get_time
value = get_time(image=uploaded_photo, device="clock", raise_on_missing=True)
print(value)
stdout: 2:55
